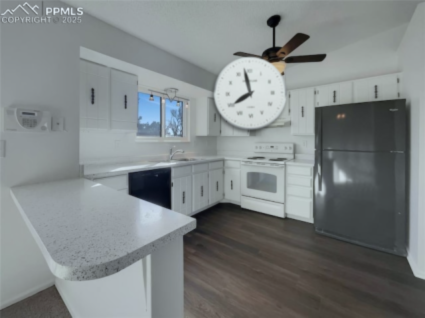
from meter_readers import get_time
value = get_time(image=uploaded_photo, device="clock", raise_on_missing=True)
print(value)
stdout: 7:58
